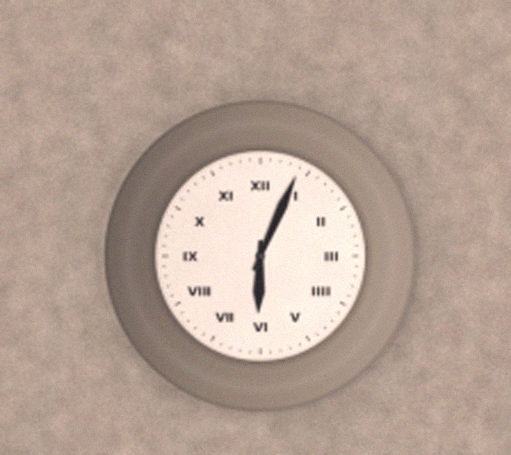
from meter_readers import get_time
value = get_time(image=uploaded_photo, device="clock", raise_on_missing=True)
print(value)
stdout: 6:04
